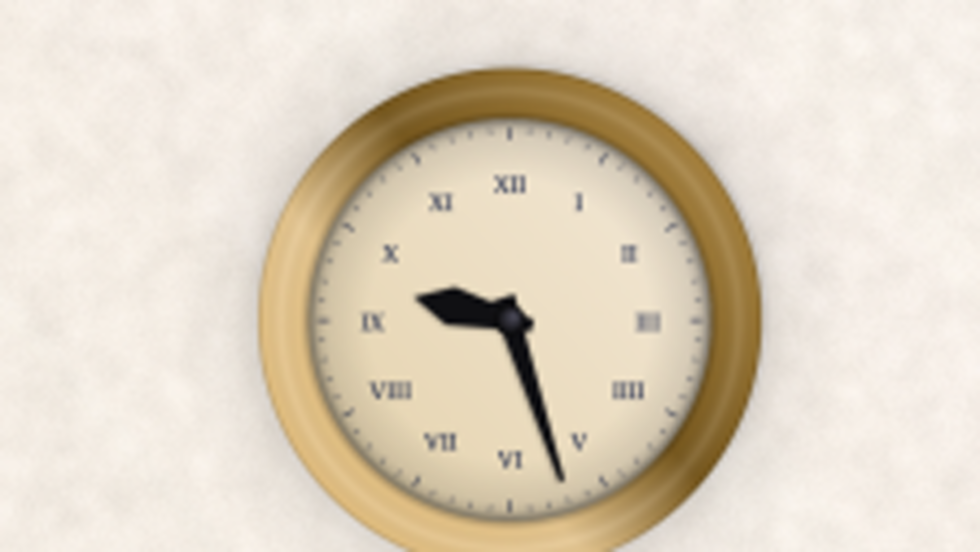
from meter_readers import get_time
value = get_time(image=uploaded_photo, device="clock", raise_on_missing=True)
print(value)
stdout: 9:27
